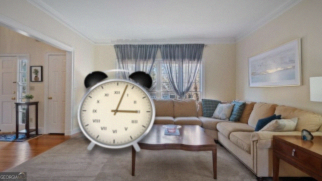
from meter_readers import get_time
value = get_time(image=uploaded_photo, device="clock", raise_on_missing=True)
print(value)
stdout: 3:03
